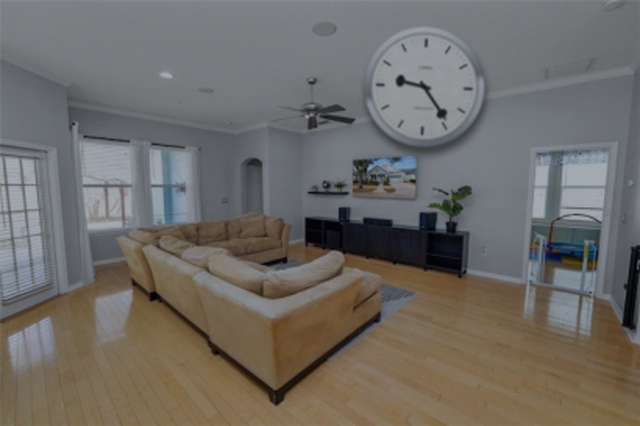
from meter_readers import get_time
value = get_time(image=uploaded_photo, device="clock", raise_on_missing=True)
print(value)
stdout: 9:24
